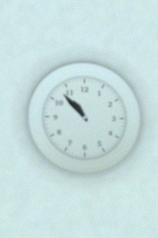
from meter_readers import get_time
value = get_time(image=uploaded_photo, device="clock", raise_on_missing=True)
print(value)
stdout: 10:53
